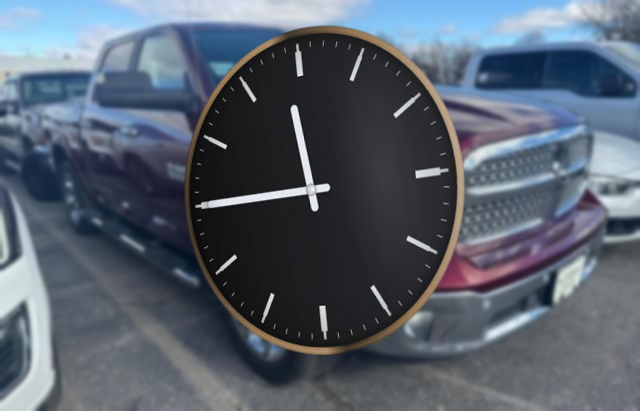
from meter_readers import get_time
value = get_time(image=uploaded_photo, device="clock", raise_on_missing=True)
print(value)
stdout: 11:45
